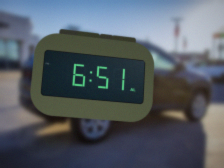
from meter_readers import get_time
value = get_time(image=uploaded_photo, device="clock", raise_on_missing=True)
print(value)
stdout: 6:51
